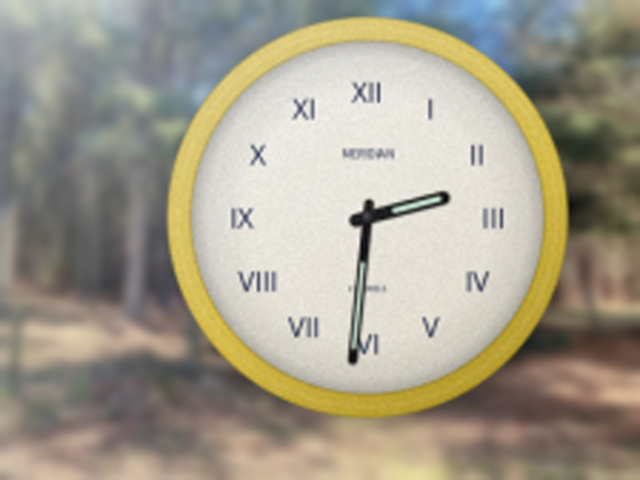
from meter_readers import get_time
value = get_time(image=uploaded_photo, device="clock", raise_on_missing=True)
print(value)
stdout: 2:31
